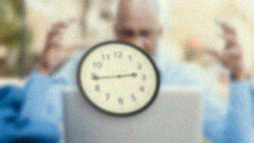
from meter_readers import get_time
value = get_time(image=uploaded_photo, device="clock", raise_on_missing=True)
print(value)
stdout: 2:44
